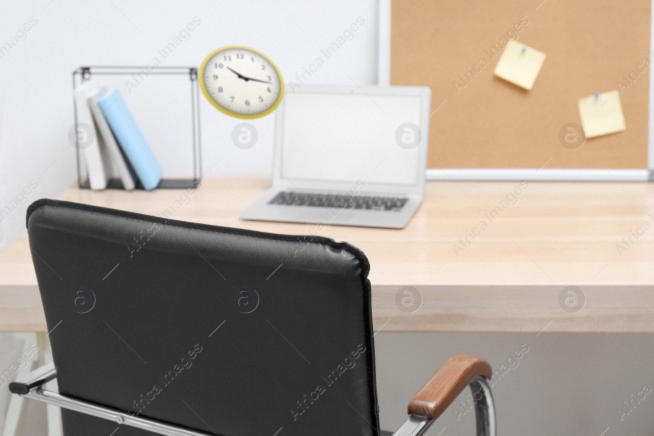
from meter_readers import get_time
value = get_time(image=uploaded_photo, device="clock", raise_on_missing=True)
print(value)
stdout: 10:17
